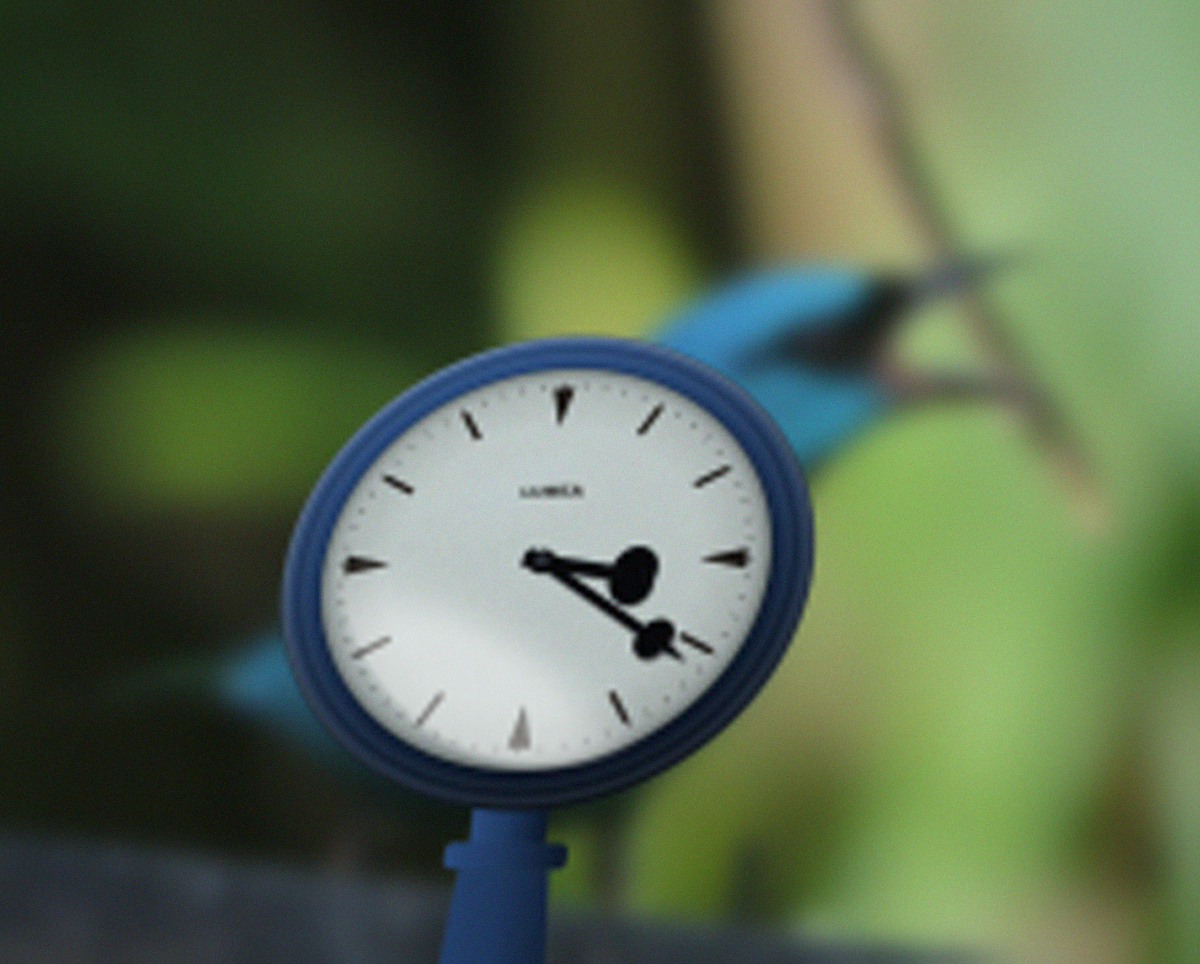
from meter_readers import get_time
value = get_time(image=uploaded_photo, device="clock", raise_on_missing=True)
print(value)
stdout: 3:21
